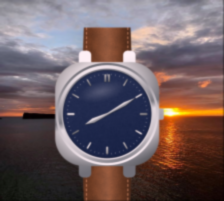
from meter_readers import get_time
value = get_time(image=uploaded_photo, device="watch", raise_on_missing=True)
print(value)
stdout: 8:10
